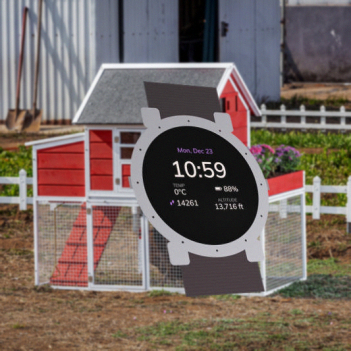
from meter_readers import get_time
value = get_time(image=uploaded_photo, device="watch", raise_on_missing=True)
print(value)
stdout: 10:59
